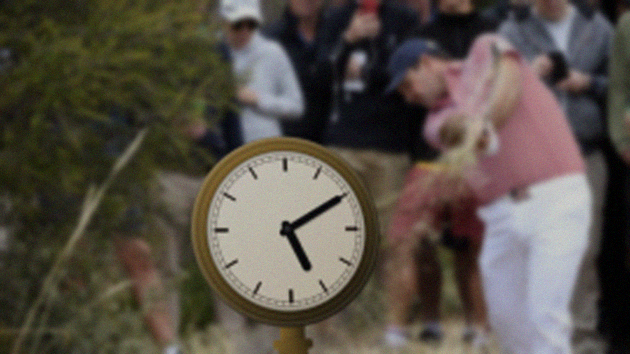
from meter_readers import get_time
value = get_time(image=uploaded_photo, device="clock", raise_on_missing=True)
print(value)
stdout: 5:10
